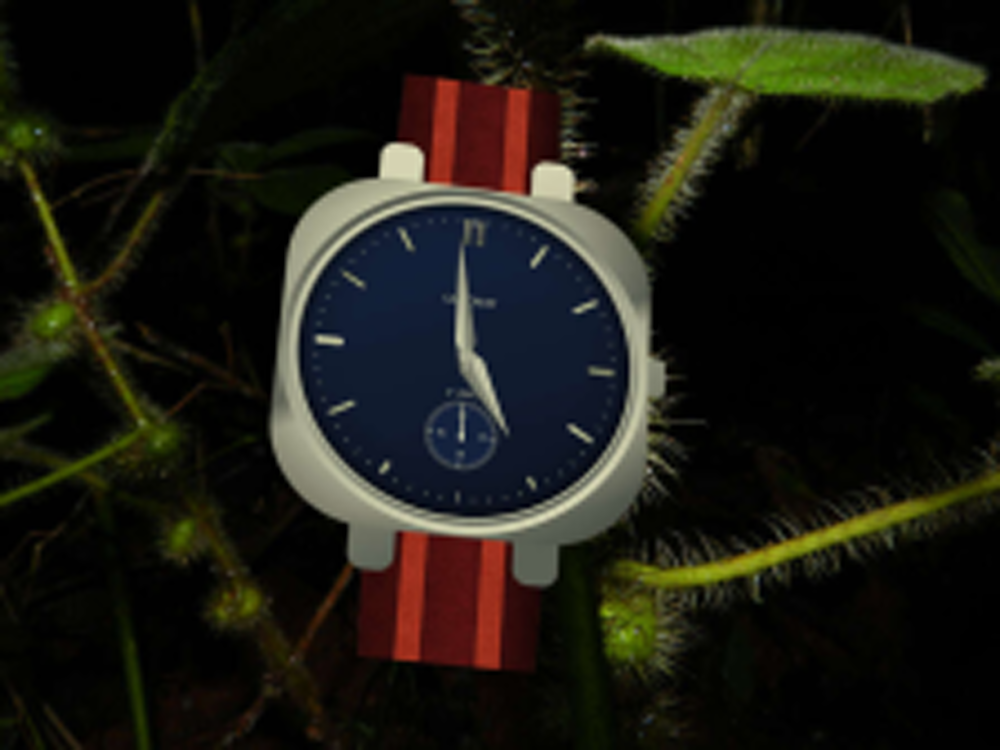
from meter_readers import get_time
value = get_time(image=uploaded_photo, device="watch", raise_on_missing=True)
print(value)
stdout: 4:59
